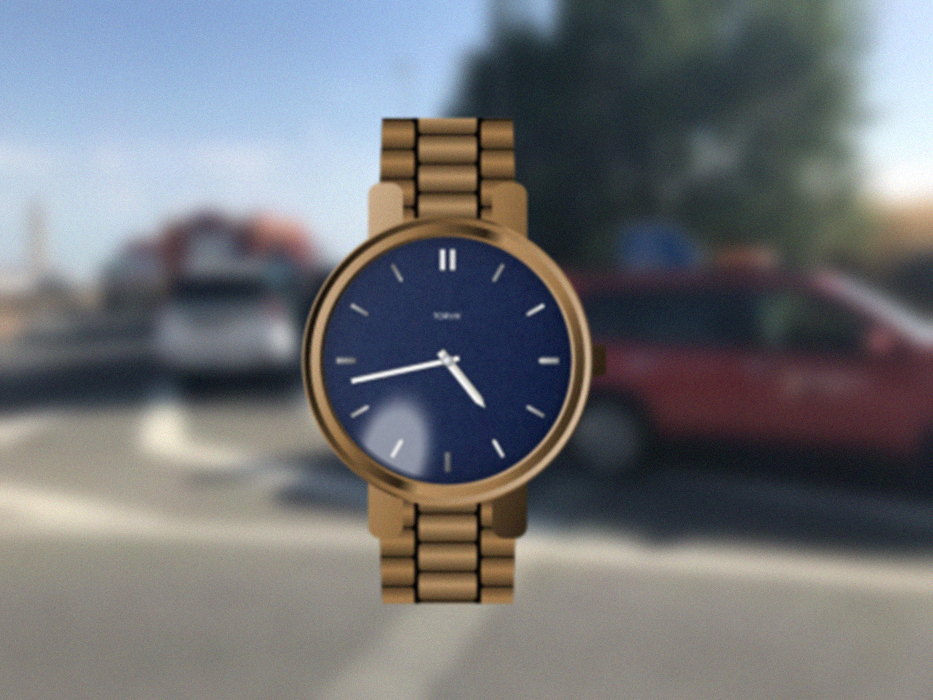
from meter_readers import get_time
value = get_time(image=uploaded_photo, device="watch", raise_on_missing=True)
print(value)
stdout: 4:43
